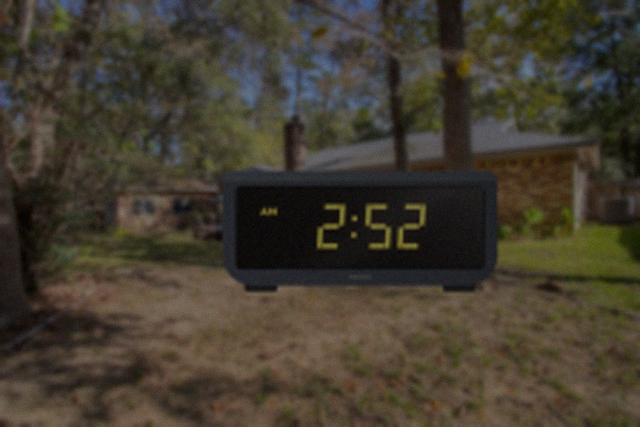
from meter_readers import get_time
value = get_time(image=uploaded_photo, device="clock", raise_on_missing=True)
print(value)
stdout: 2:52
